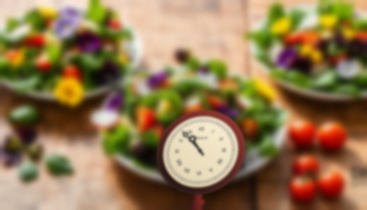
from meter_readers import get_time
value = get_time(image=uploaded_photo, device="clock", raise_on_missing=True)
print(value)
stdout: 10:53
